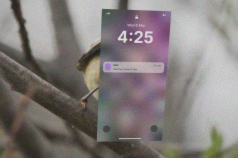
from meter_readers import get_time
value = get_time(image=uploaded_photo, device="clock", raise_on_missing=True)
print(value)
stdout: 4:25
